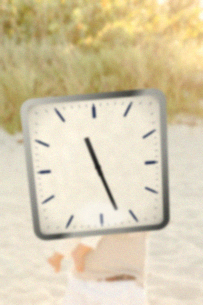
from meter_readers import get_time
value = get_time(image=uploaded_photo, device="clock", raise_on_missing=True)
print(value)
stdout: 11:27
